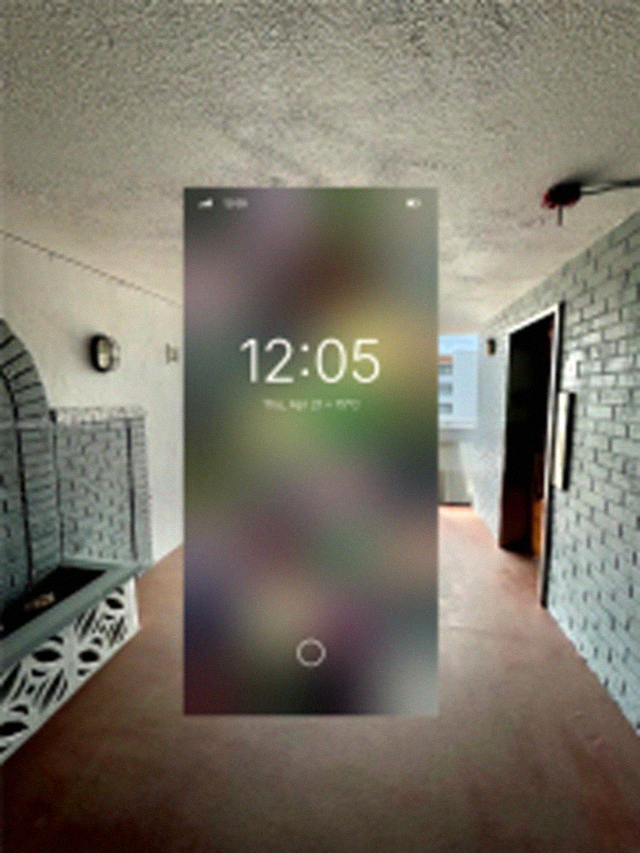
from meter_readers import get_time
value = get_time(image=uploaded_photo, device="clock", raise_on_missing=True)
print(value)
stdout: 12:05
